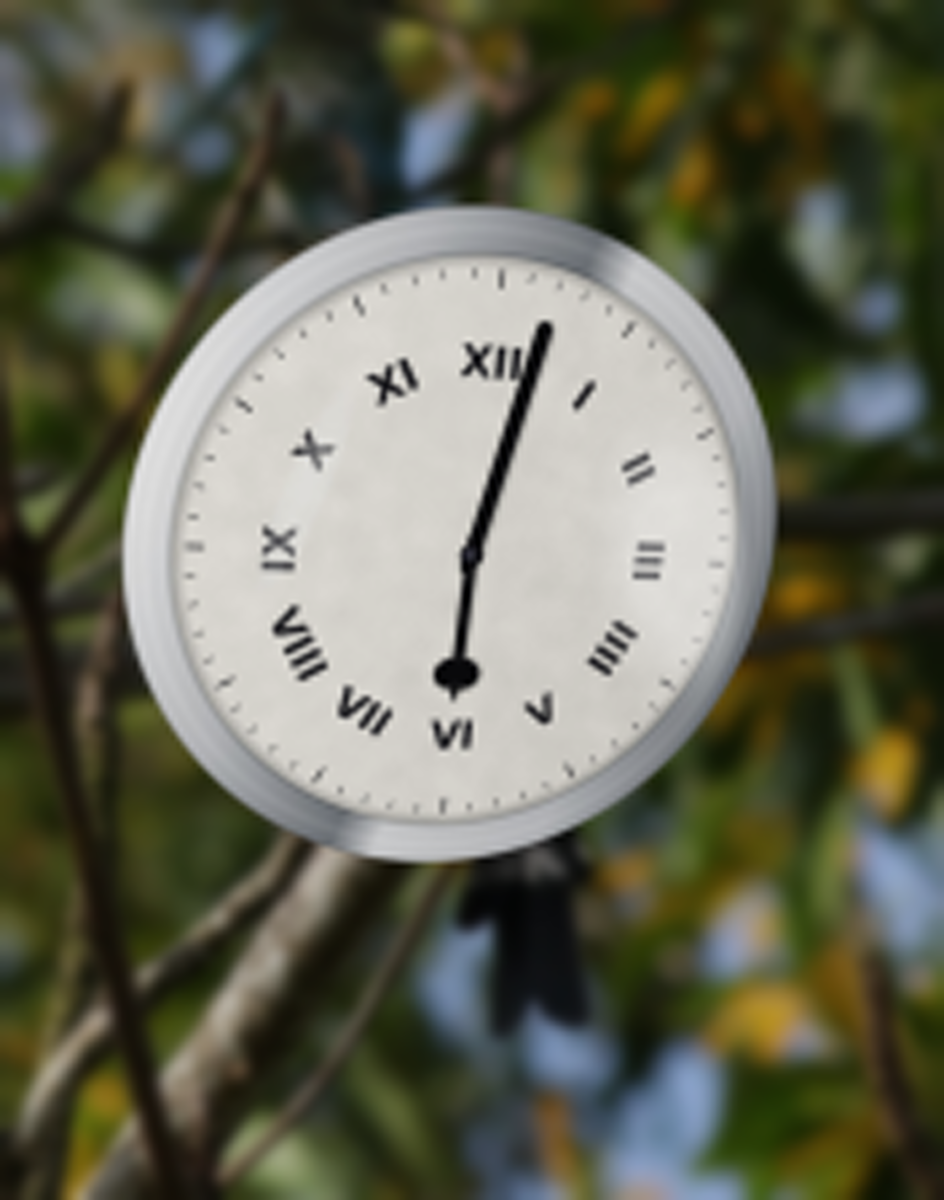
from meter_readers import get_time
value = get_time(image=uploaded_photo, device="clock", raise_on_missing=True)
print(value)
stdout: 6:02
